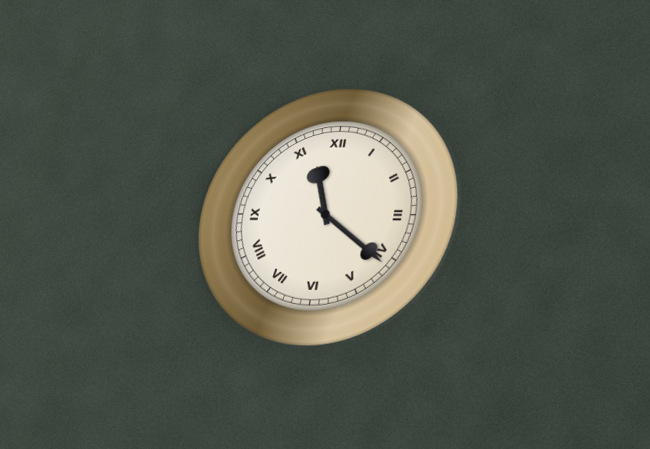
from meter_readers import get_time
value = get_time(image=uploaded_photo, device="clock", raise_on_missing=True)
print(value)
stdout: 11:21
